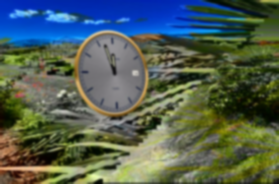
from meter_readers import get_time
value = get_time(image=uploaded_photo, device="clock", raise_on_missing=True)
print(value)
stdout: 11:57
